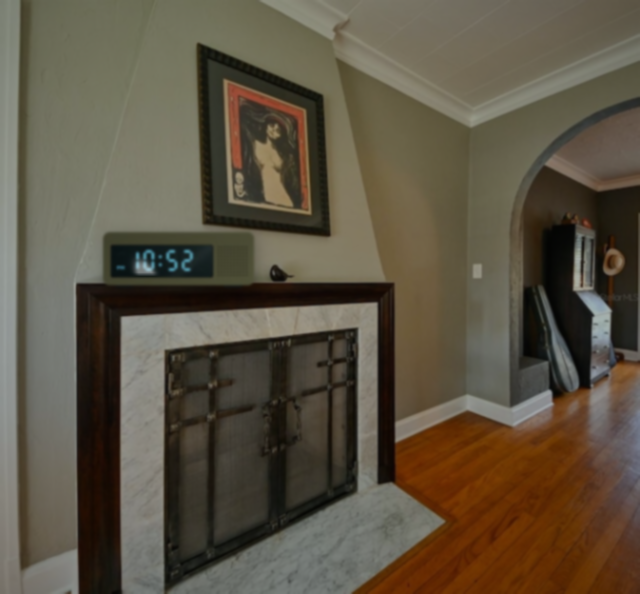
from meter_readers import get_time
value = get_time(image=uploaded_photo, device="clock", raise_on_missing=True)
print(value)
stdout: 10:52
